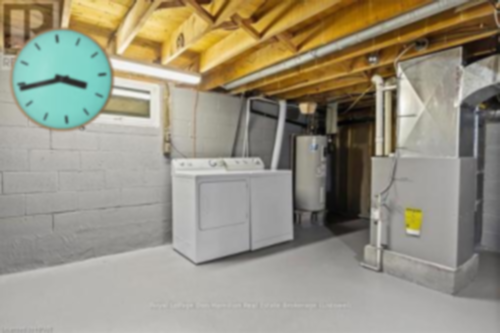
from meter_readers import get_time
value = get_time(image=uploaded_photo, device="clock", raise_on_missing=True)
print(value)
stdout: 3:44
